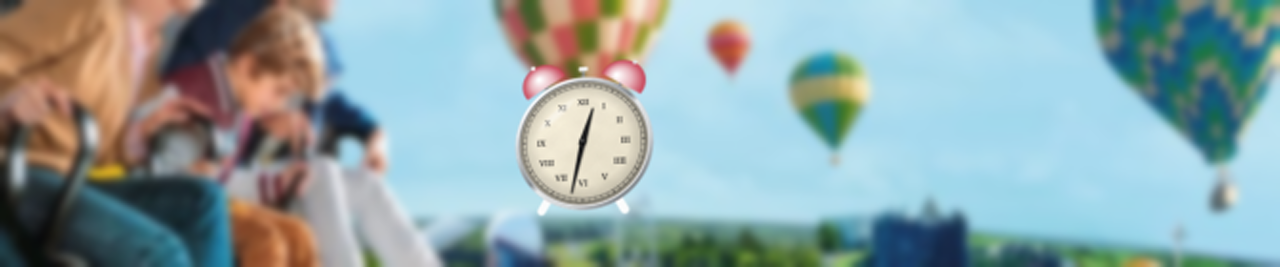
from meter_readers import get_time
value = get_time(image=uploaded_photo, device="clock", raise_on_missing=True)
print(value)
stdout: 12:32
